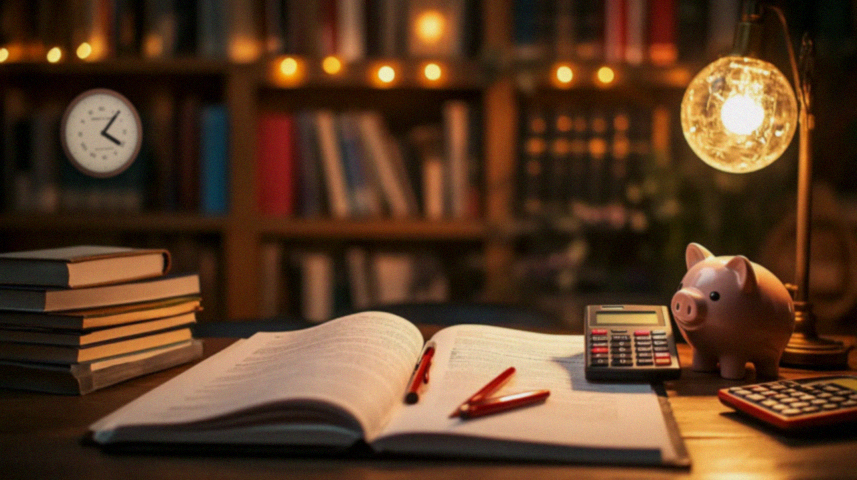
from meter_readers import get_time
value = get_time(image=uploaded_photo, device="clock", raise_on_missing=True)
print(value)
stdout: 4:07
